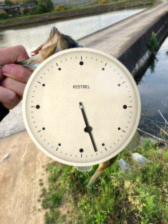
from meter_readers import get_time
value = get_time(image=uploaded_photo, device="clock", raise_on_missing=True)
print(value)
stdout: 5:27
